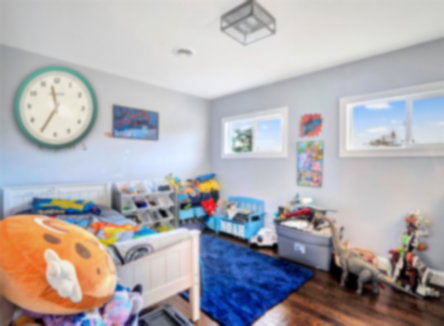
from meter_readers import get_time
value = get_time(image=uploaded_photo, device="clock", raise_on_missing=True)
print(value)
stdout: 11:35
